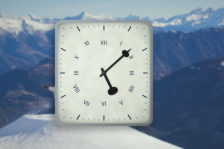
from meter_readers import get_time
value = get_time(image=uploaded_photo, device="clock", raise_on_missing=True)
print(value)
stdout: 5:08
